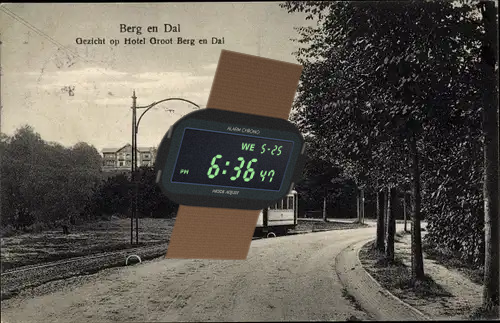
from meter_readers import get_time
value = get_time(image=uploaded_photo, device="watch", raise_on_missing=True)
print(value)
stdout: 6:36:47
